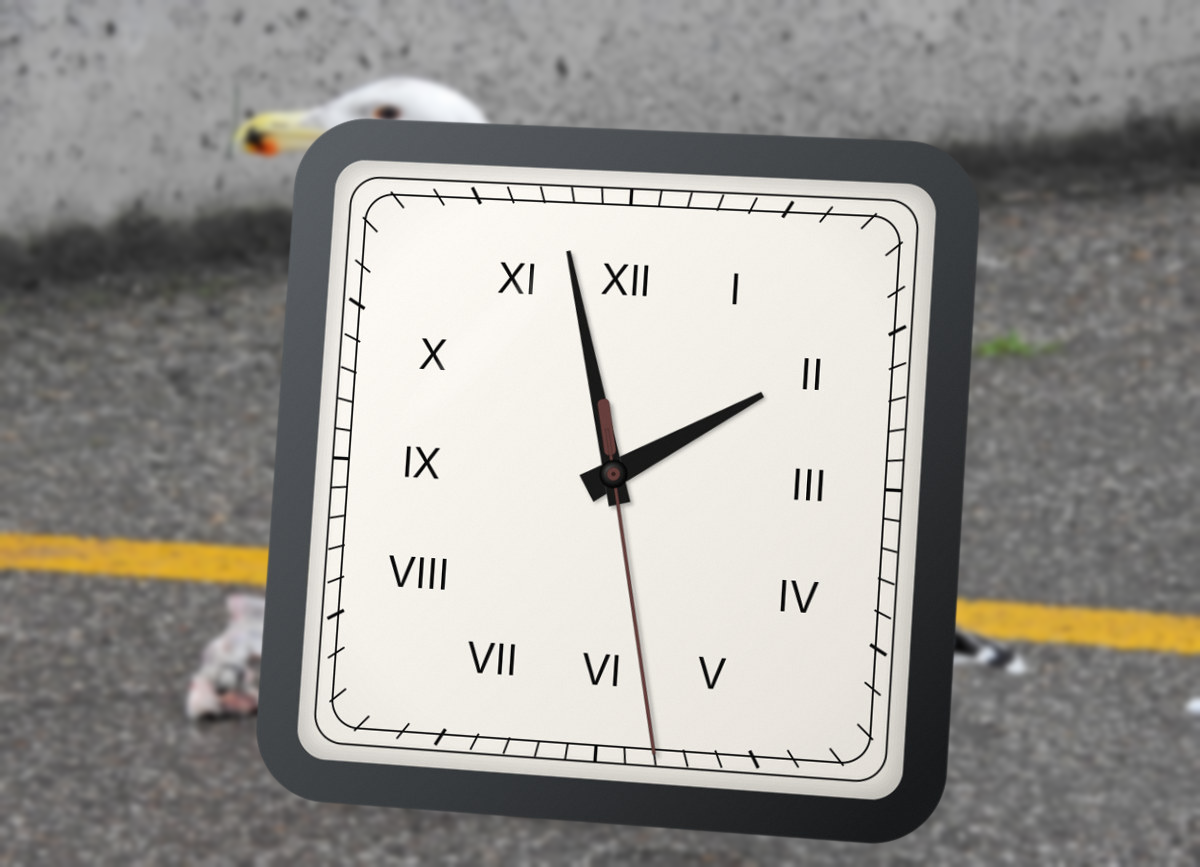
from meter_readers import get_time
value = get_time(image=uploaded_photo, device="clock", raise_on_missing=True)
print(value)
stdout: 1:57:28
